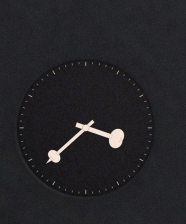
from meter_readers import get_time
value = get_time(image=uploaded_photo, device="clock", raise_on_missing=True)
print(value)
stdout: 3:38
